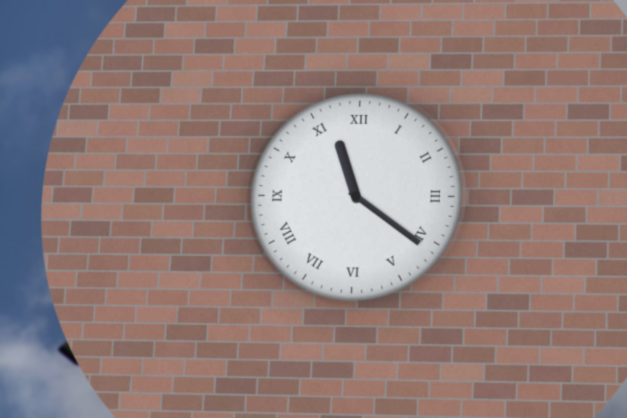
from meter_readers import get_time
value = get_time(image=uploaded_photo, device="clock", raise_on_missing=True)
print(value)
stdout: 11:21
